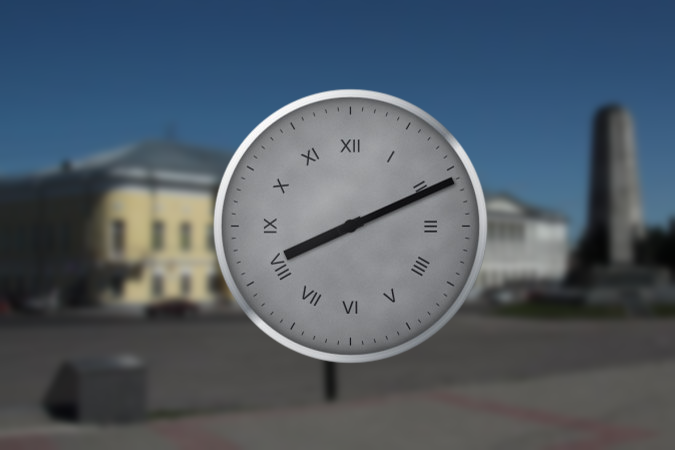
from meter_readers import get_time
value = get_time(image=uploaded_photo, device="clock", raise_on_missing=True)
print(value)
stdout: 8:11
